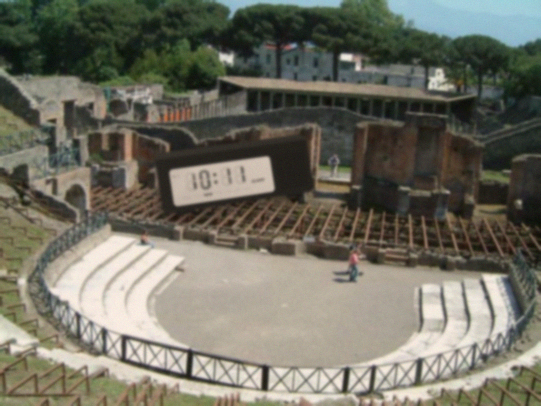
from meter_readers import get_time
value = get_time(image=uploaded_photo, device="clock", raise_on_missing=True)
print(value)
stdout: 10:11
